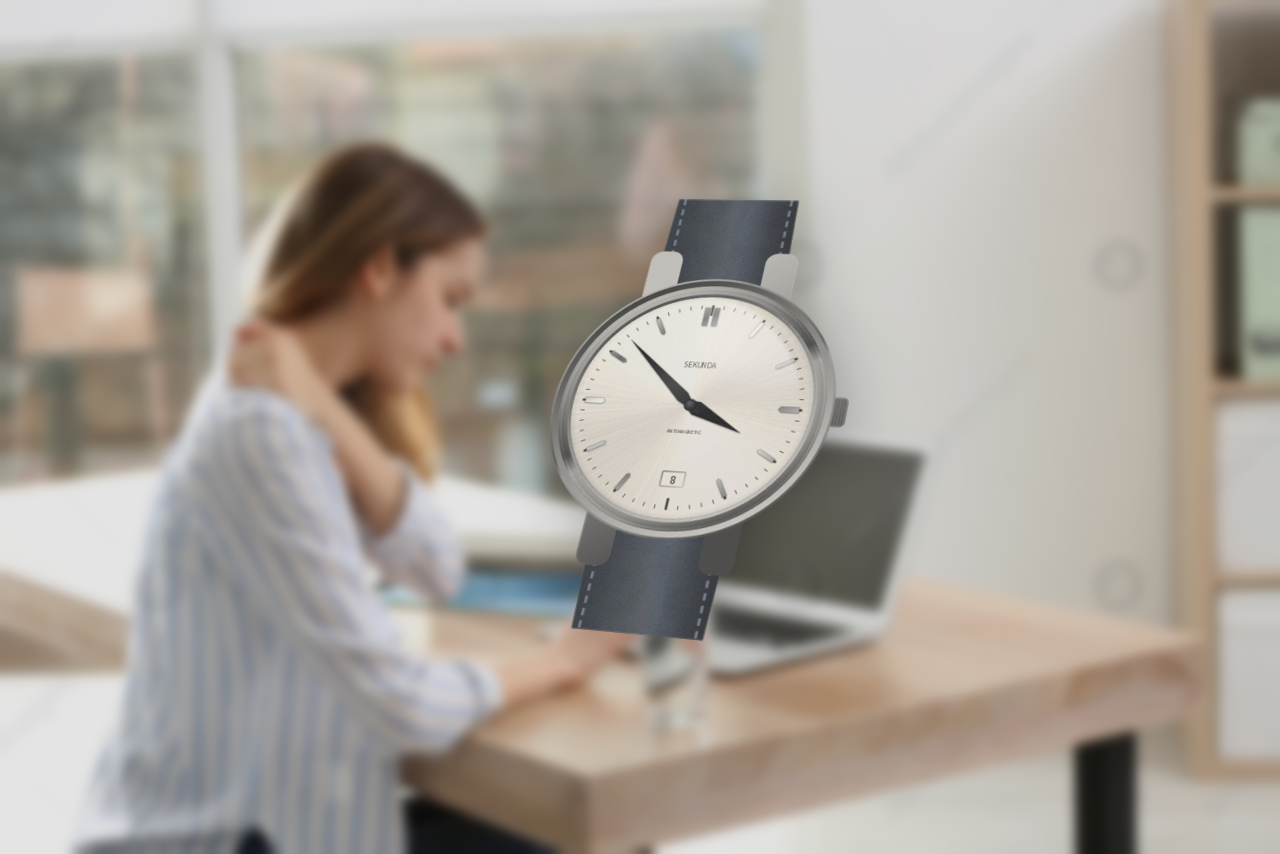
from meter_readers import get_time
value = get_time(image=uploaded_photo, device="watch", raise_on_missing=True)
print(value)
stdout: 3:52
